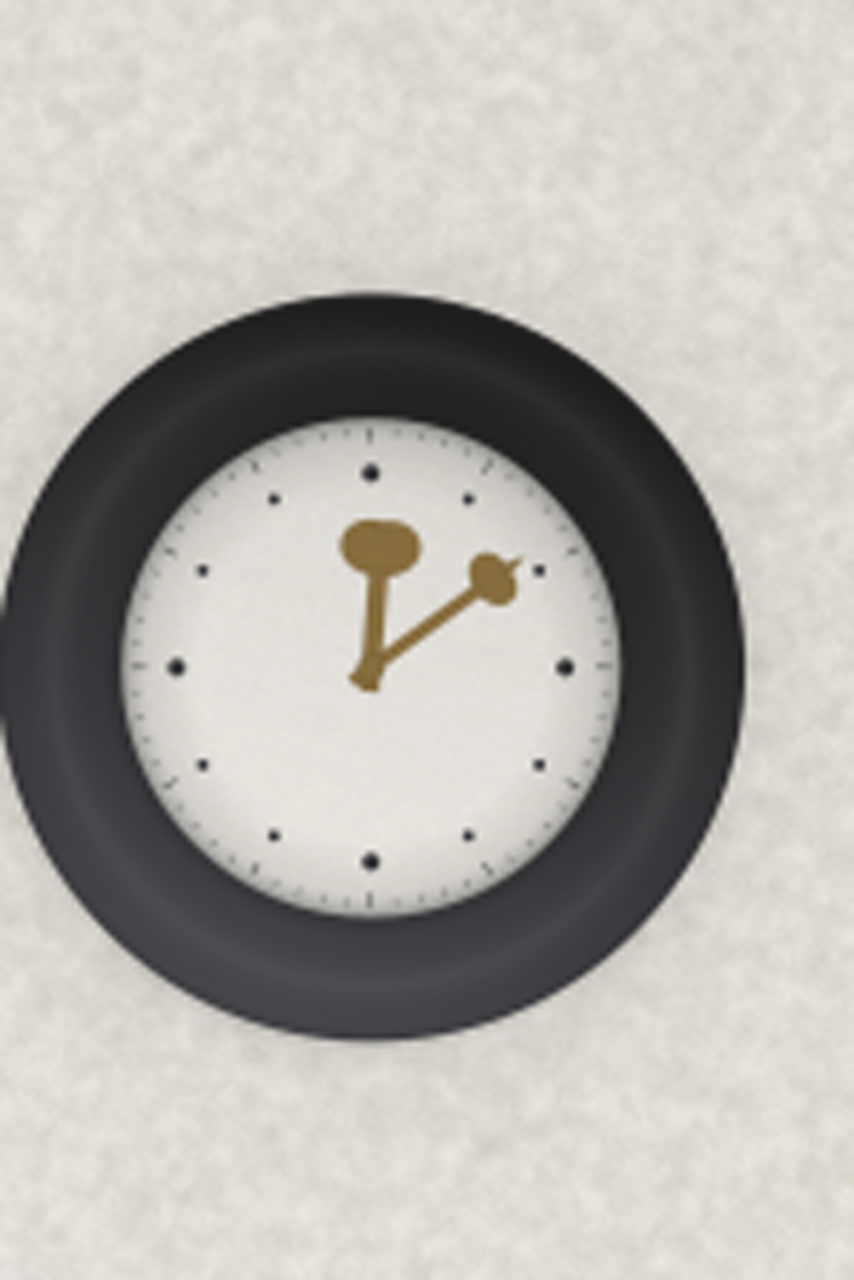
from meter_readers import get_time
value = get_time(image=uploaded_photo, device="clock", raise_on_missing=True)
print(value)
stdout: 12:09
